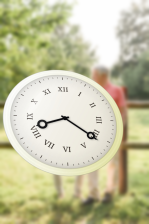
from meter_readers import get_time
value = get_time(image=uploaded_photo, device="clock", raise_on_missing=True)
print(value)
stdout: 8:21
